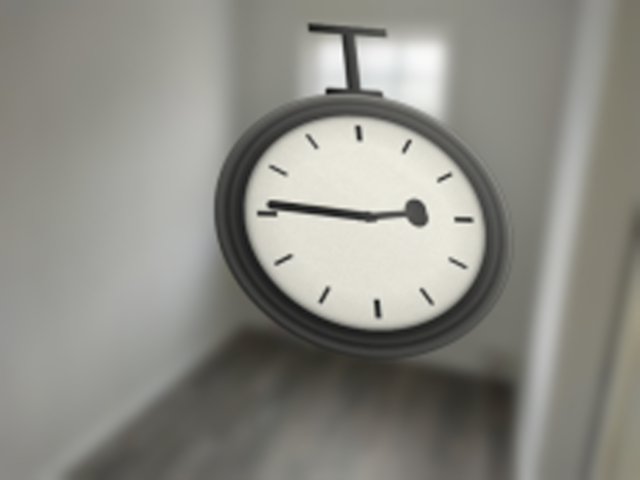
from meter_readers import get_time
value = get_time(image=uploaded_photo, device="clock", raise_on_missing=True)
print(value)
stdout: 2:46
